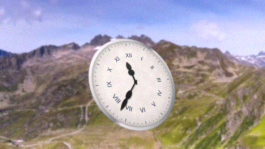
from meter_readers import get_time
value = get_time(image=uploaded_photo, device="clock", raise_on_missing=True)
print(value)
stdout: 11:37
